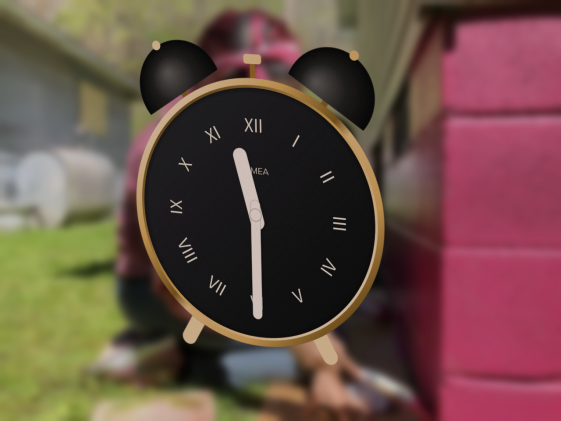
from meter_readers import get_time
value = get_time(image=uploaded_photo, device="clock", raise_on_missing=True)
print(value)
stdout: 11:30
